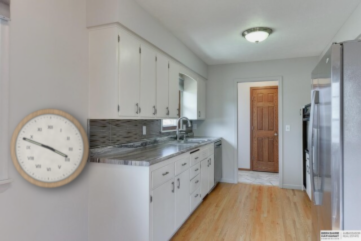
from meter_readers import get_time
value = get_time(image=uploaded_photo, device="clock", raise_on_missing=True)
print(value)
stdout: 3:48
